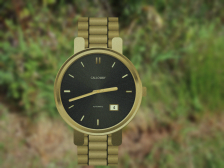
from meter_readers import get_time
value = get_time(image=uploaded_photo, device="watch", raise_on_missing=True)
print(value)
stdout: 2:42
